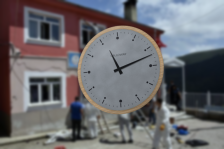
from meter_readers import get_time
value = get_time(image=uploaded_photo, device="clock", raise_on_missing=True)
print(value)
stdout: 11:12
